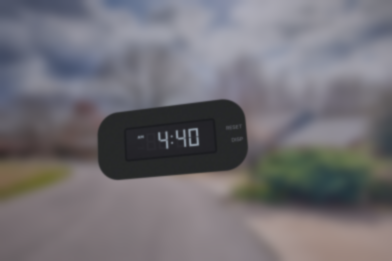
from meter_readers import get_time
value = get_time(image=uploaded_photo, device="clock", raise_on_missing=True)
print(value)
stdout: 4:40
